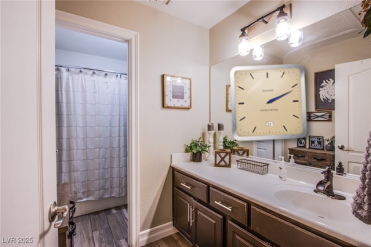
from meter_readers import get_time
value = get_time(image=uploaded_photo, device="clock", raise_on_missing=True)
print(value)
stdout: 2:11
